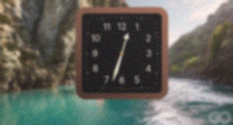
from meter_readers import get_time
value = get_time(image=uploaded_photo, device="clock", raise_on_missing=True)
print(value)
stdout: 12:33
